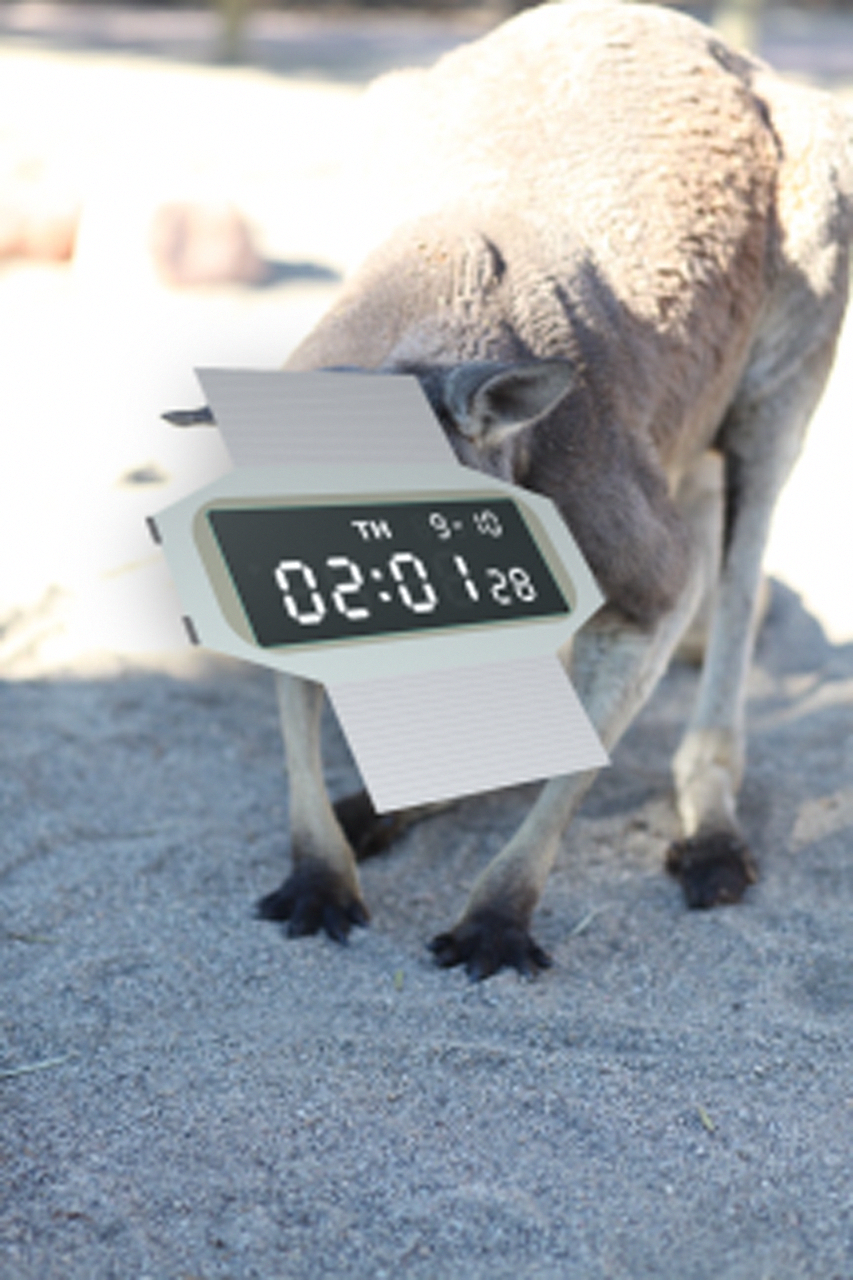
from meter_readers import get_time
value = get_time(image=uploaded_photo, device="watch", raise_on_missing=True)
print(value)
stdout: 2:01:28
